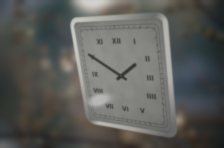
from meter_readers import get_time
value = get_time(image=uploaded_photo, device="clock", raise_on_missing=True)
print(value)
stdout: 1:50
